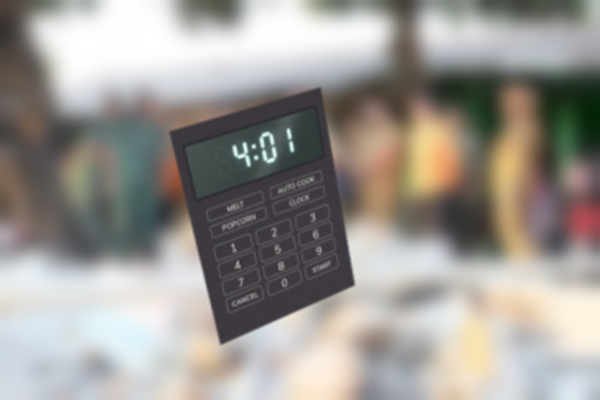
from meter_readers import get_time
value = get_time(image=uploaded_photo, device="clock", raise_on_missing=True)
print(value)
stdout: 4:01
